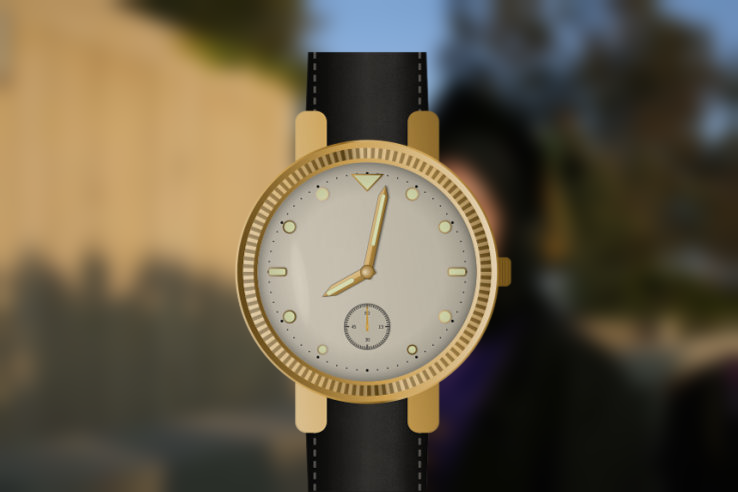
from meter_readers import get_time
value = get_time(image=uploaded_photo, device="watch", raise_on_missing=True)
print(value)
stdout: 8:02
